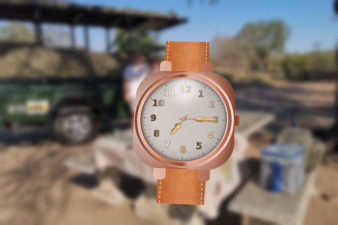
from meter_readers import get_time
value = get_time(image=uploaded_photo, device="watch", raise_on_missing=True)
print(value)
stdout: 7:15
